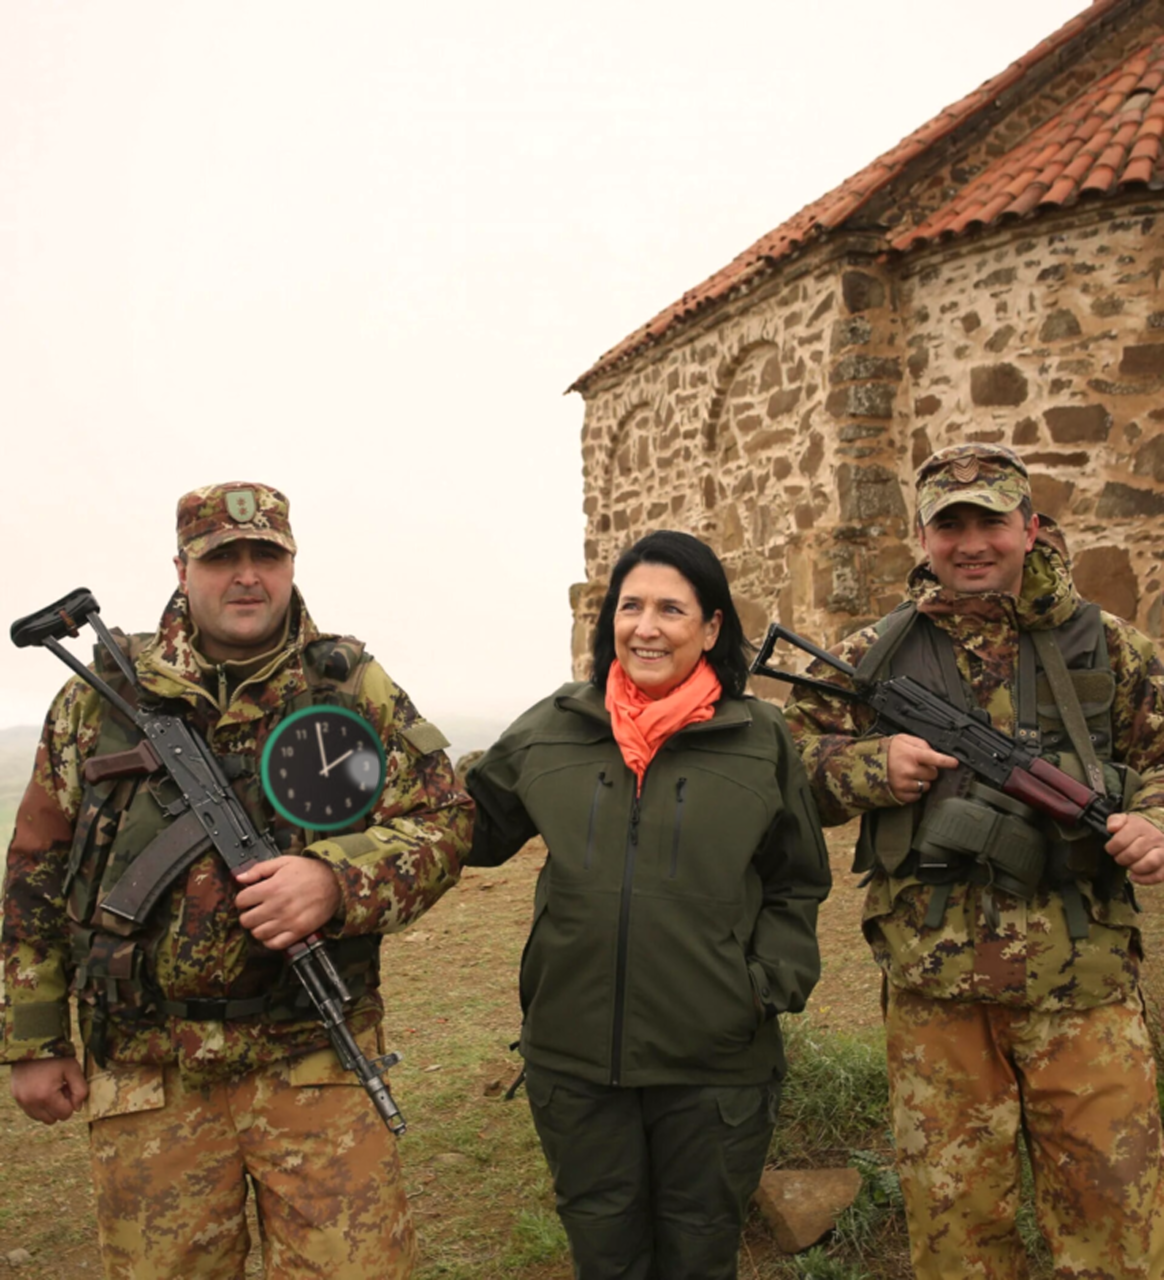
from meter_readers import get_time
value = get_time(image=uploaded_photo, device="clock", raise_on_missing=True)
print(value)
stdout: 1:59
